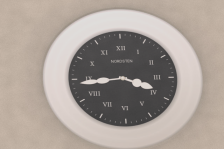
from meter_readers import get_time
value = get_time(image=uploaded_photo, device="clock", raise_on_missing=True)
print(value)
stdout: 3:44
